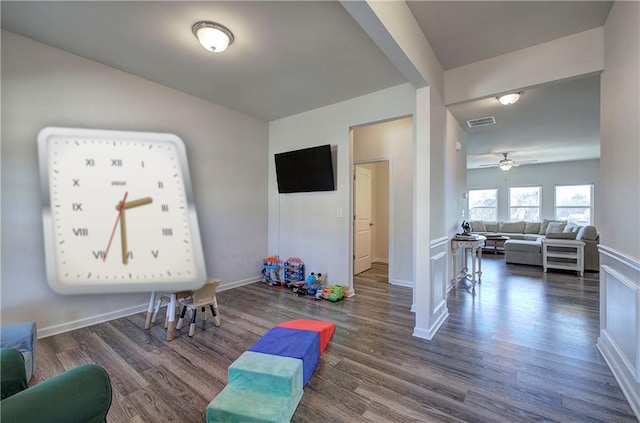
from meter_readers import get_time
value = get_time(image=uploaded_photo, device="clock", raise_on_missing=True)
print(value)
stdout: 2:30:34
